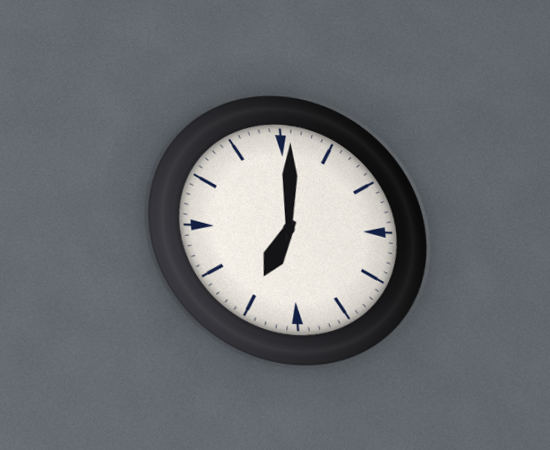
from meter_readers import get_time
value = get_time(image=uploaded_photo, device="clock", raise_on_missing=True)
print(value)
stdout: 7:01
